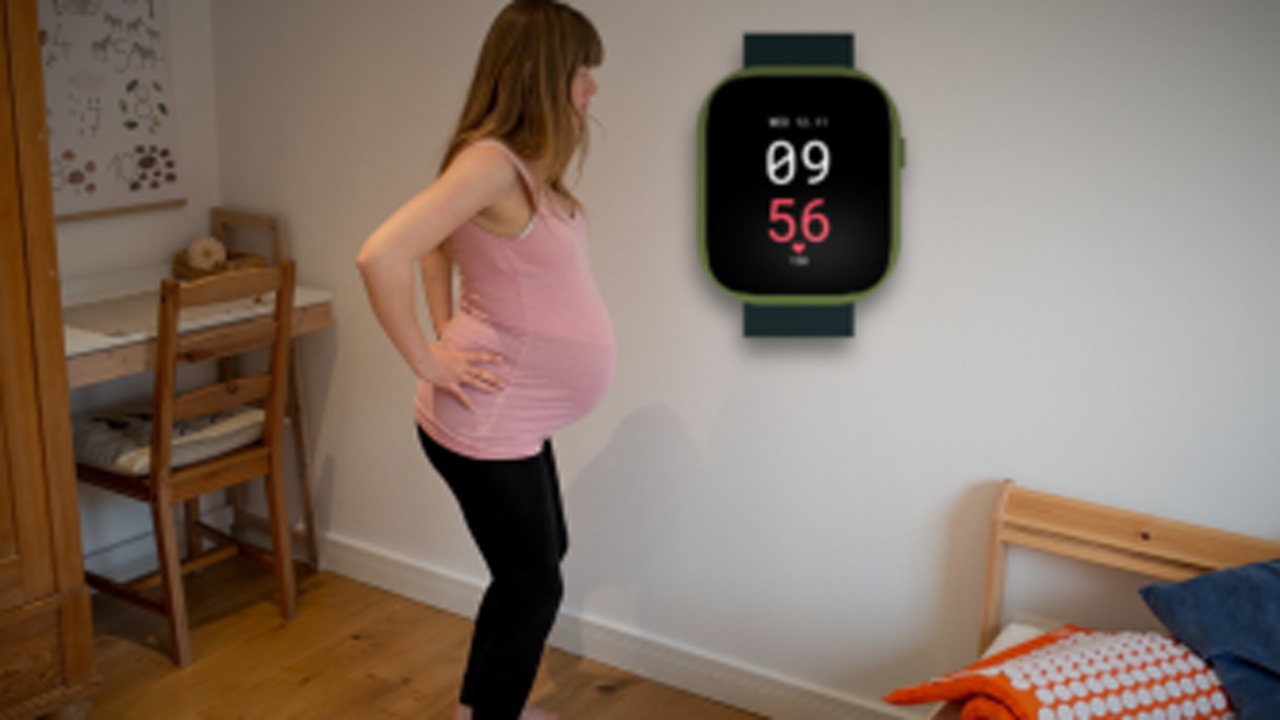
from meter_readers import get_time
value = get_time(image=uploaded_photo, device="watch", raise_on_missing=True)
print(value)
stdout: 9:56
